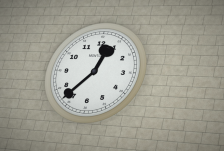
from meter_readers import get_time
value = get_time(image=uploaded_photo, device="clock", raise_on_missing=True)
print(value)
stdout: 12:37
